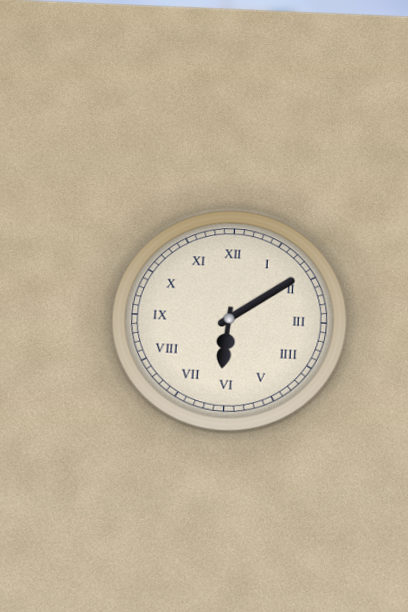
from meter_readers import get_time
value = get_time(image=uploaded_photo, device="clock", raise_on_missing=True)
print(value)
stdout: 6:09
